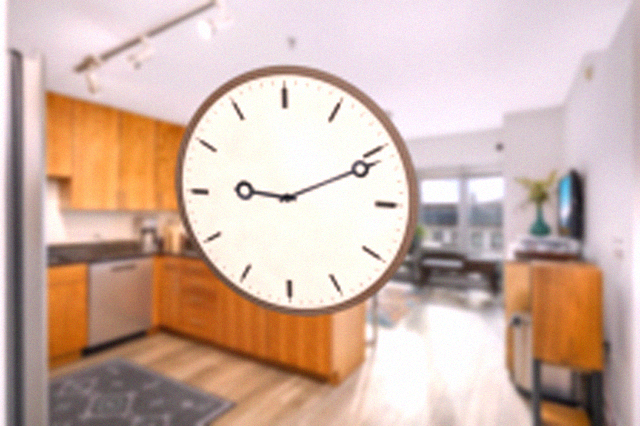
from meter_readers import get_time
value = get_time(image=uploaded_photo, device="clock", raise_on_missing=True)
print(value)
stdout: 9:11
